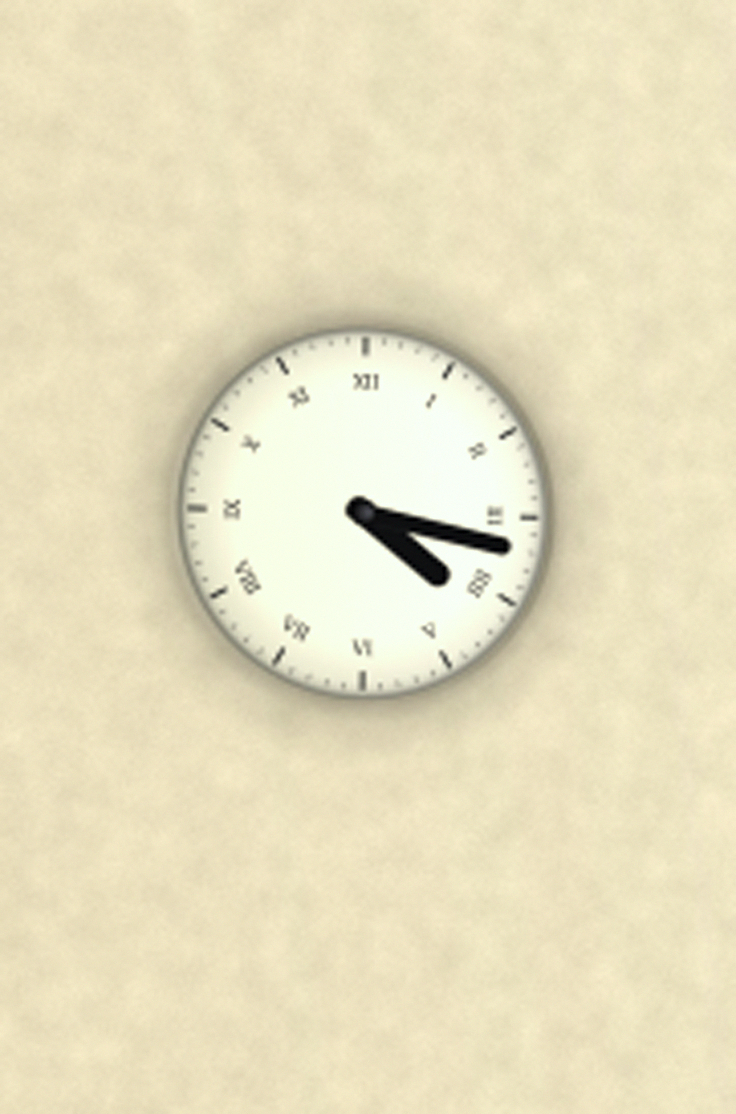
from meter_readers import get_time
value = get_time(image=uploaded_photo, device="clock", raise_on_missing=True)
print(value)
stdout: 4:17
